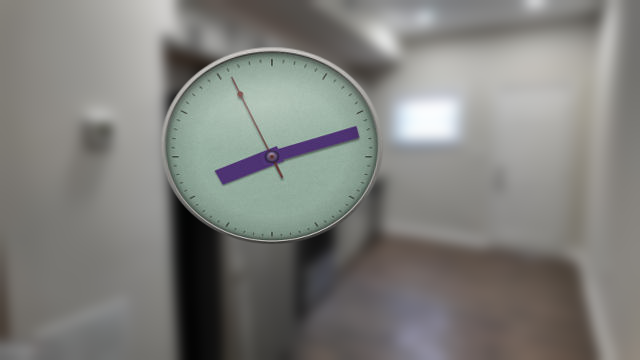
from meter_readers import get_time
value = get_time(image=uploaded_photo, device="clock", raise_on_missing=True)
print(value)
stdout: 8:11:56
